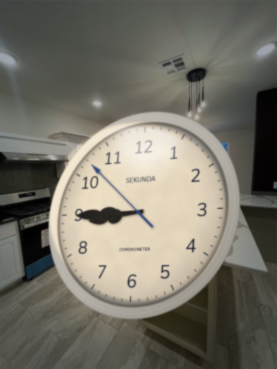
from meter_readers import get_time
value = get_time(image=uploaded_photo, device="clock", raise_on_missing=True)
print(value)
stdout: 8:44:52
